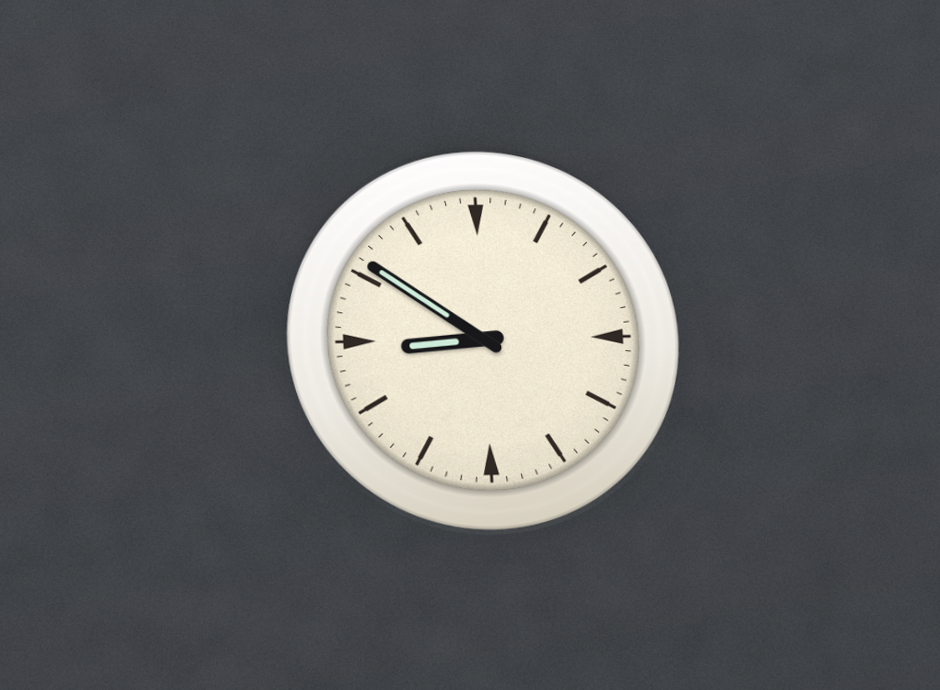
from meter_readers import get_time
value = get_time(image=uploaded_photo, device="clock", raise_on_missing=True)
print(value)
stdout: 8:51
